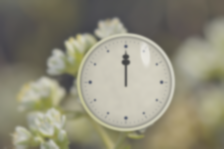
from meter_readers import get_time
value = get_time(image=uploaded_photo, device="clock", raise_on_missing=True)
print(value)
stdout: 12:00
